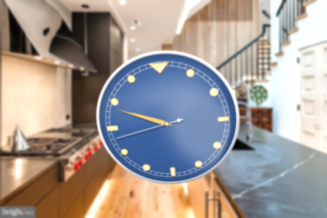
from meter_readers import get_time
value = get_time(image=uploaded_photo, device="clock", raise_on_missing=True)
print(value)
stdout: 9:48:43
